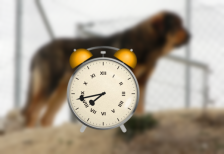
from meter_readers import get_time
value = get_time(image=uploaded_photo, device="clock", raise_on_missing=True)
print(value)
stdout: 7:43
